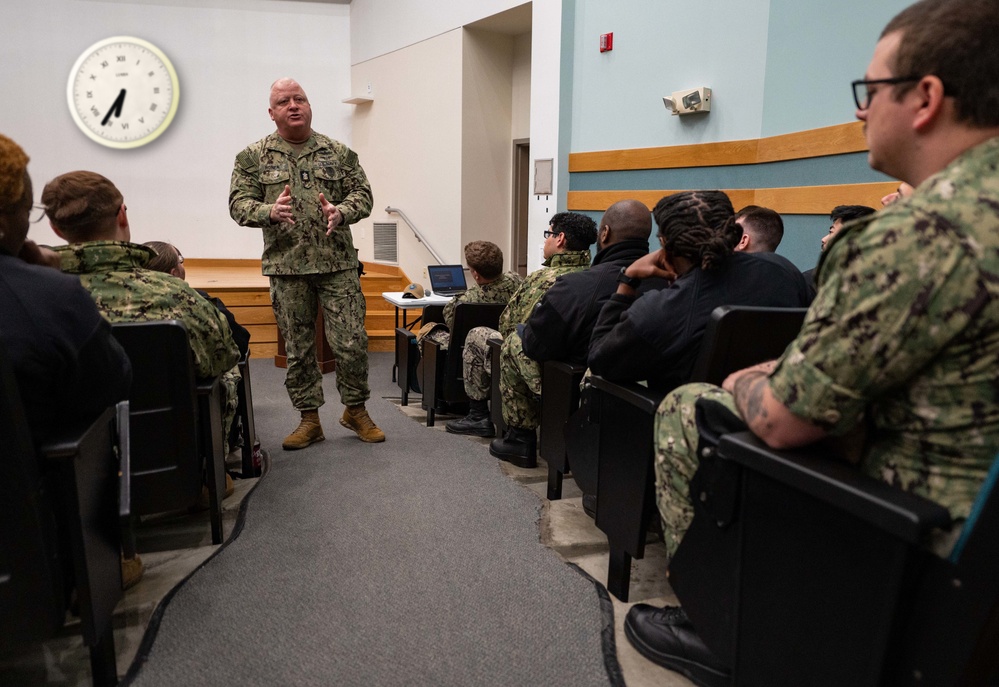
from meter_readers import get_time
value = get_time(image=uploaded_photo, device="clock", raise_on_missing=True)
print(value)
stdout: 6:36
